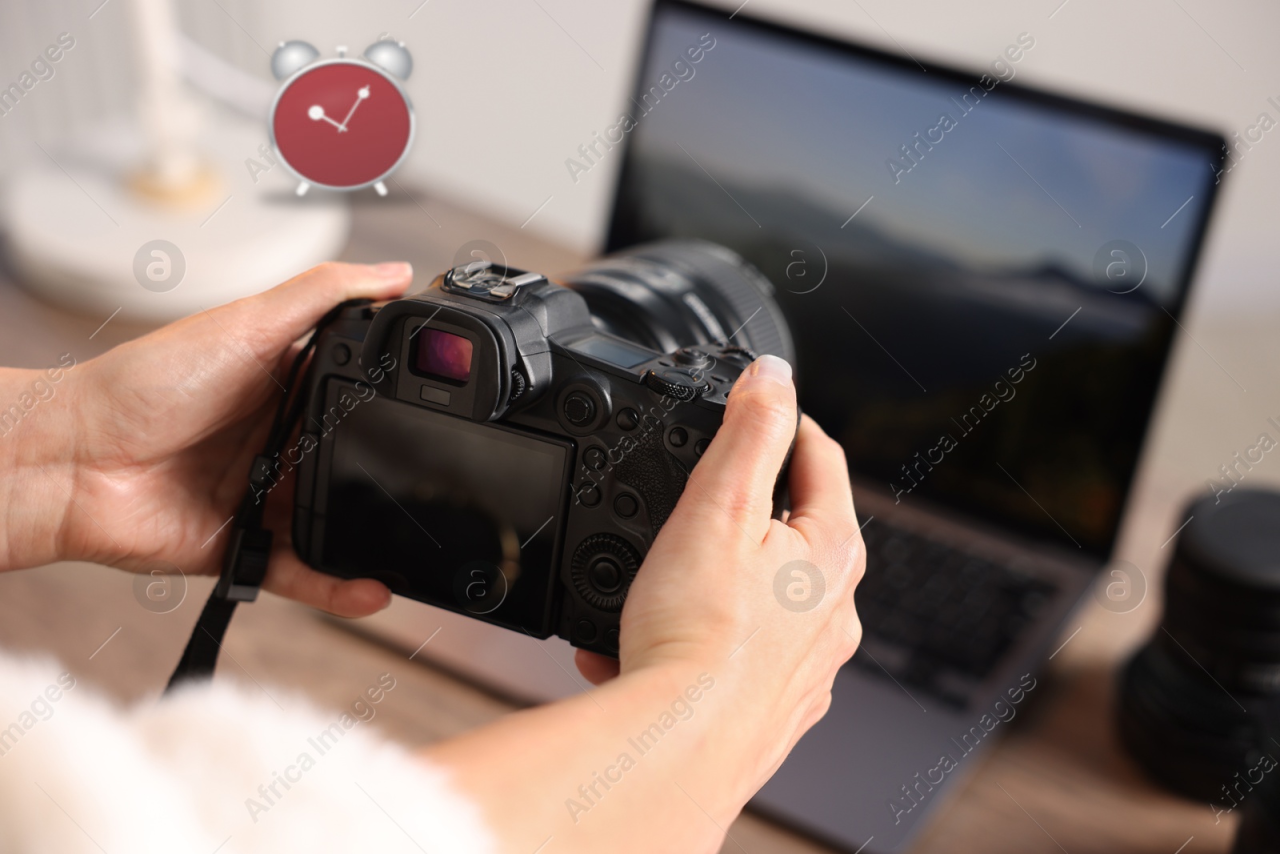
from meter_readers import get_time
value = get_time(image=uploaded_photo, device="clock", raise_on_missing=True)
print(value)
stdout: 10:05
